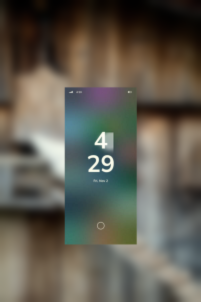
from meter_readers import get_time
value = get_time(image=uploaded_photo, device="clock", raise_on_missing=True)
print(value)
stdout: 4:29
